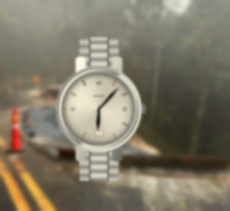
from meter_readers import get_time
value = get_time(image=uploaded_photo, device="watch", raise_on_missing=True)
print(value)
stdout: 6:07
